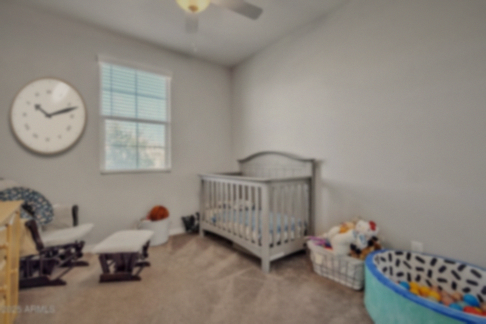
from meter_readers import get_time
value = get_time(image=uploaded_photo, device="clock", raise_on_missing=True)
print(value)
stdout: 10:12
